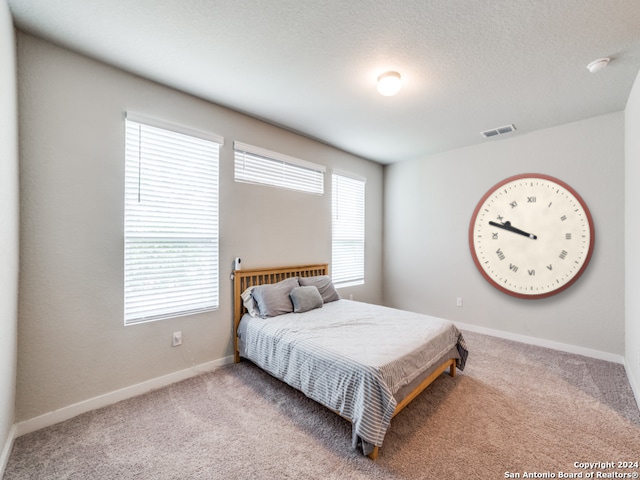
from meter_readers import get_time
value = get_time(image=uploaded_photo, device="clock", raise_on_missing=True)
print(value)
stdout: 9:48
